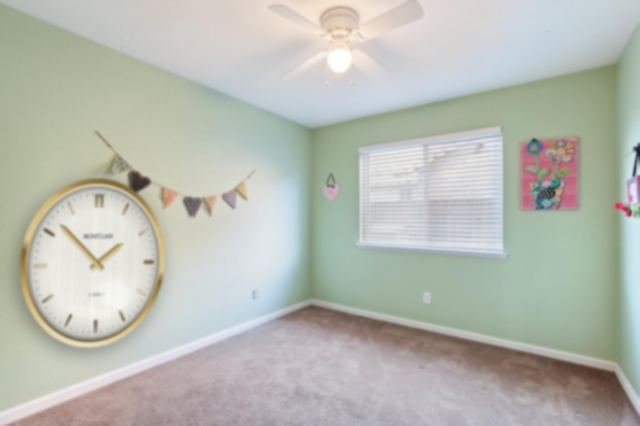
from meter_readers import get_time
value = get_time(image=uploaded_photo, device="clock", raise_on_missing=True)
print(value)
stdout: 1:52
